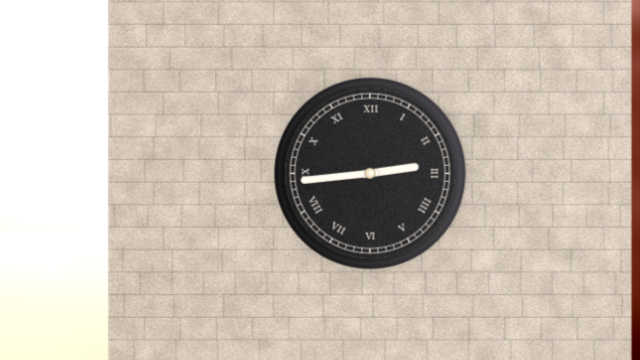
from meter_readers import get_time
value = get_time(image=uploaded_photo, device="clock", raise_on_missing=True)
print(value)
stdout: 2:44
